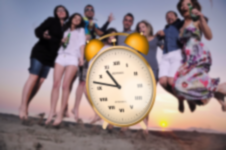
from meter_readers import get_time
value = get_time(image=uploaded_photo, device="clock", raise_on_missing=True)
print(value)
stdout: 10:47
